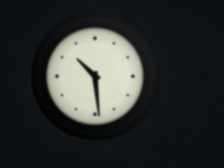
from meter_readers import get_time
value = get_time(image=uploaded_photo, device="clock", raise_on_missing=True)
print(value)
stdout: 10:29
